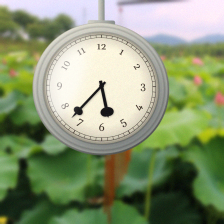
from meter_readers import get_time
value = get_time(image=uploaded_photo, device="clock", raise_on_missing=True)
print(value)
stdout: 5:37
